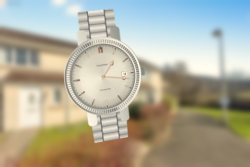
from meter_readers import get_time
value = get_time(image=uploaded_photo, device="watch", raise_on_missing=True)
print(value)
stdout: 1:17
